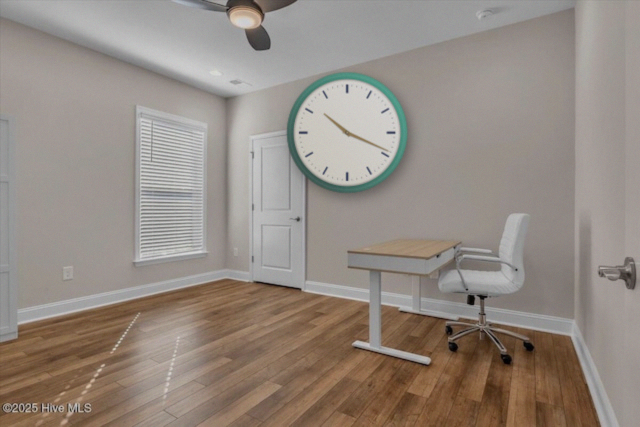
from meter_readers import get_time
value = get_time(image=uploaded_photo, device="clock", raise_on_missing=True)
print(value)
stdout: 10:19
